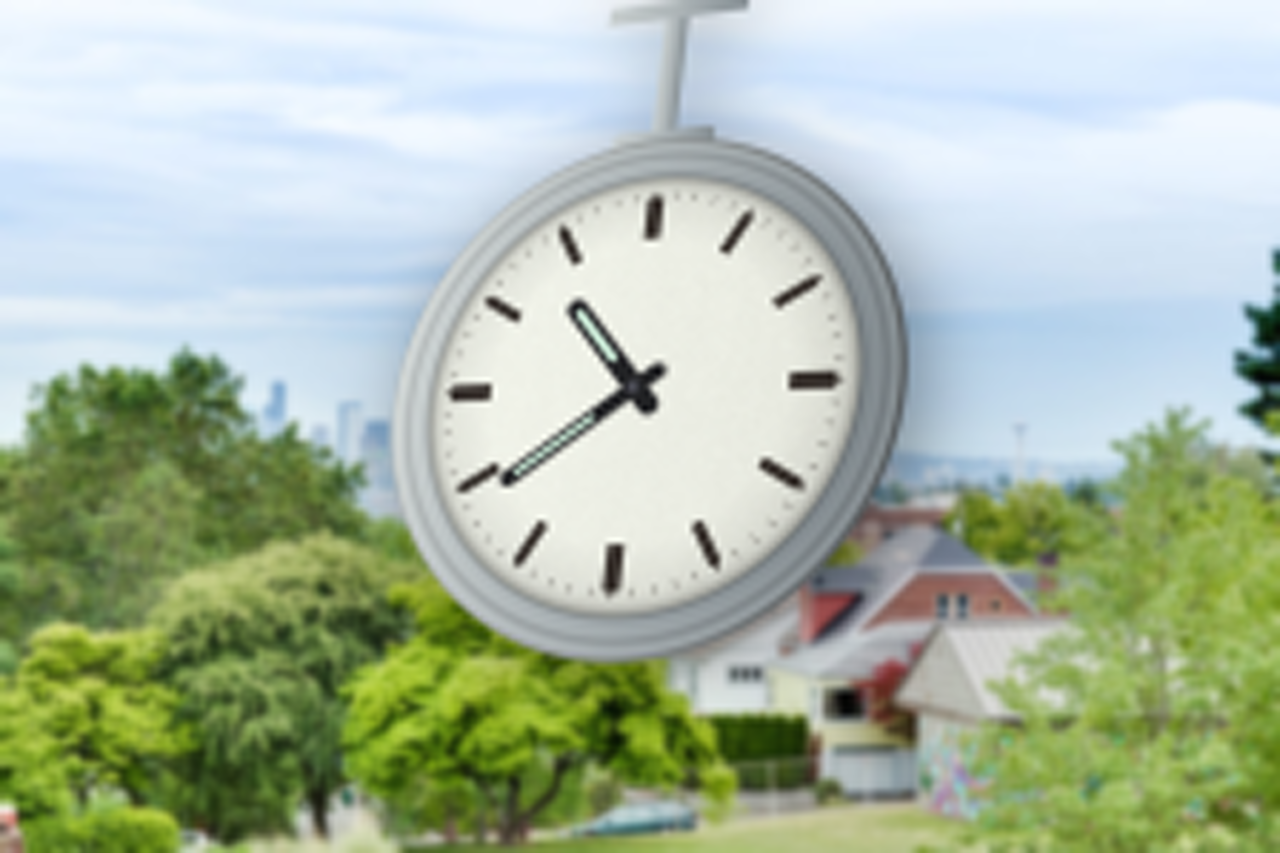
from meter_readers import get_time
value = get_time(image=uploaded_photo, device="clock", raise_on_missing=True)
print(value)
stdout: 10:39
